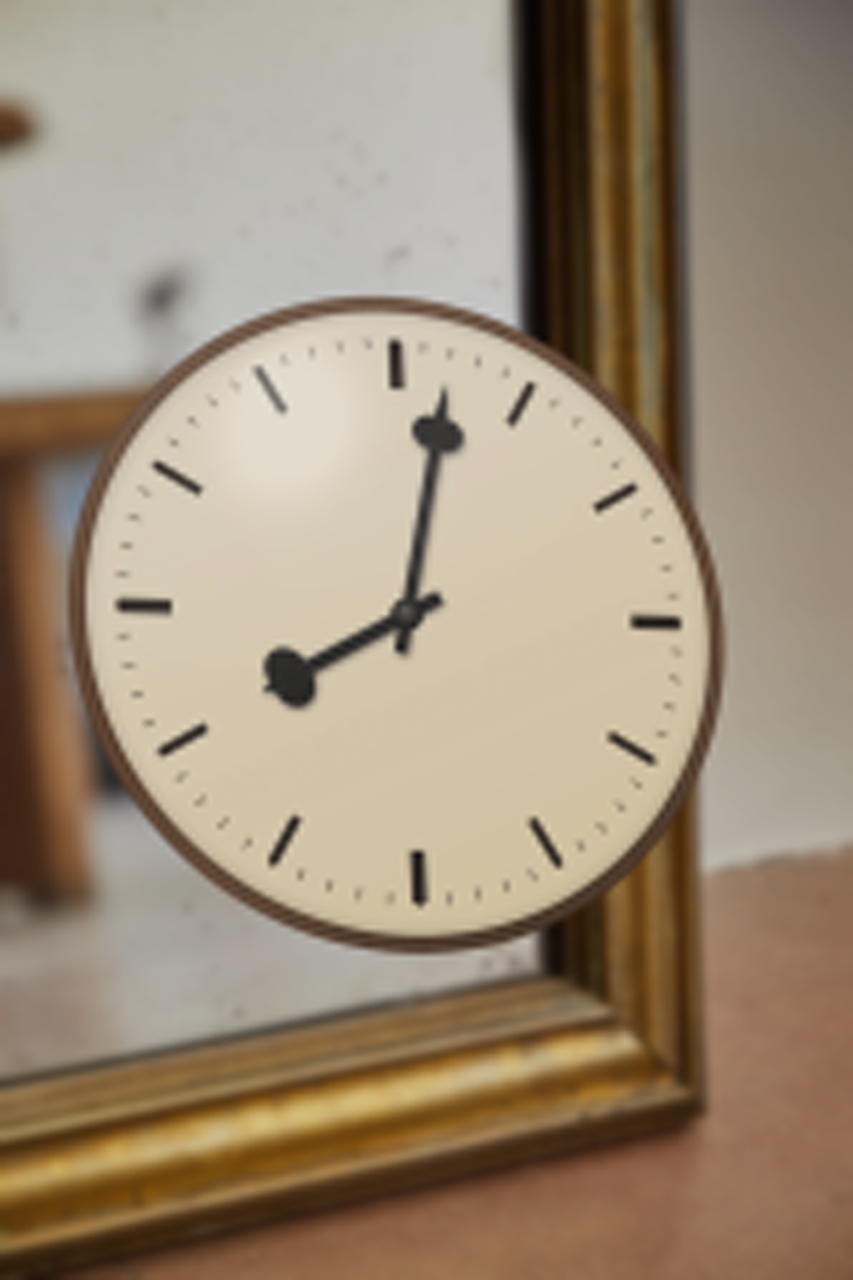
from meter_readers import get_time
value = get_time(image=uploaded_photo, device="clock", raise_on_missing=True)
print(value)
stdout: 8:02
